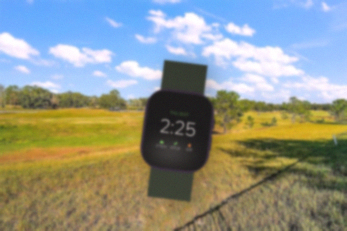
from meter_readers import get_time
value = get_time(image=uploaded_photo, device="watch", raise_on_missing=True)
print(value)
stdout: 2:25
